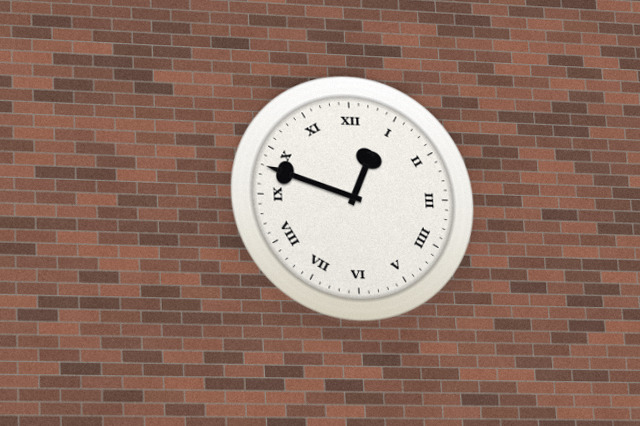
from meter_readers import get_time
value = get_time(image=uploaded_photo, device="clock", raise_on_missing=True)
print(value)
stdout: 12:48
